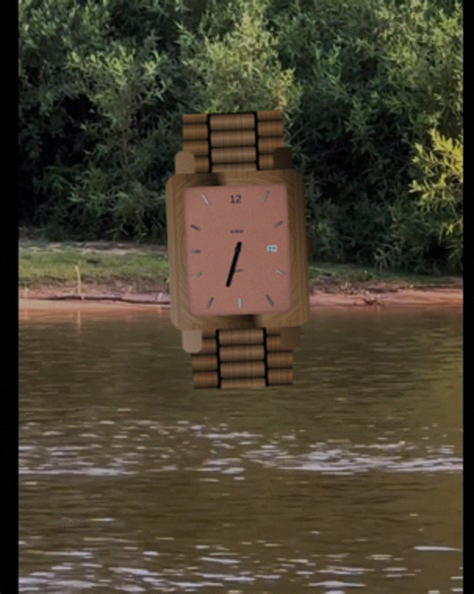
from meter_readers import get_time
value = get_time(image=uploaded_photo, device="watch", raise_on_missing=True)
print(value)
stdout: 6:33
